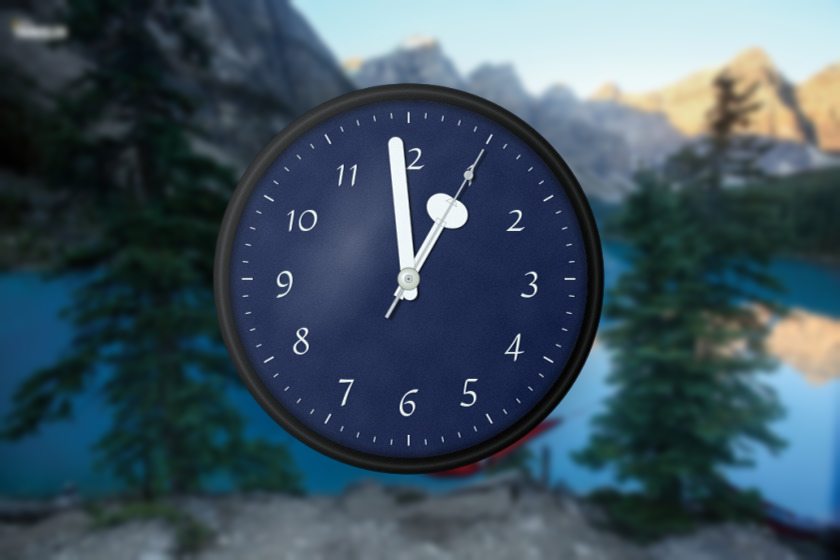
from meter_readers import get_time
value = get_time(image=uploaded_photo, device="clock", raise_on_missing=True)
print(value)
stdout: 12:59:05
